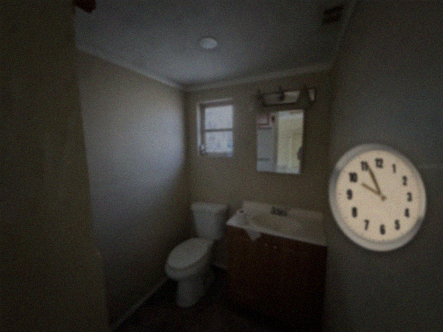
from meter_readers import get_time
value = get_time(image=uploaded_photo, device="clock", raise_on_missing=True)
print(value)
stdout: 9:56
